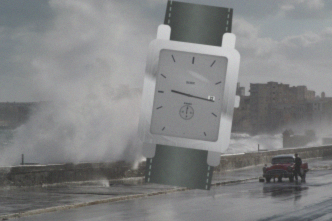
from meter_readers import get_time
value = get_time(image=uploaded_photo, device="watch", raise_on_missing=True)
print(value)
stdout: 9:16
